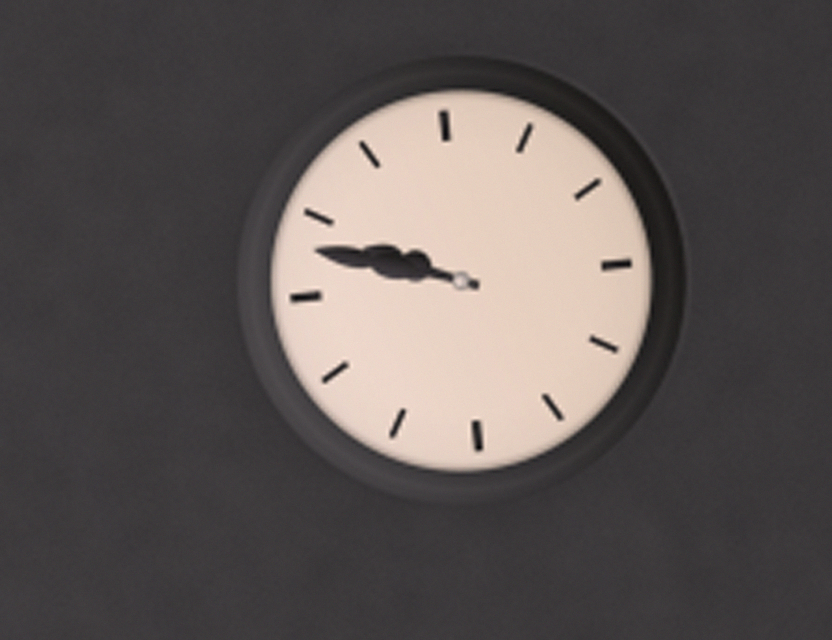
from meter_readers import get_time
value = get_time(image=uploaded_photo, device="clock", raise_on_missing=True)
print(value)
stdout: 9:48
